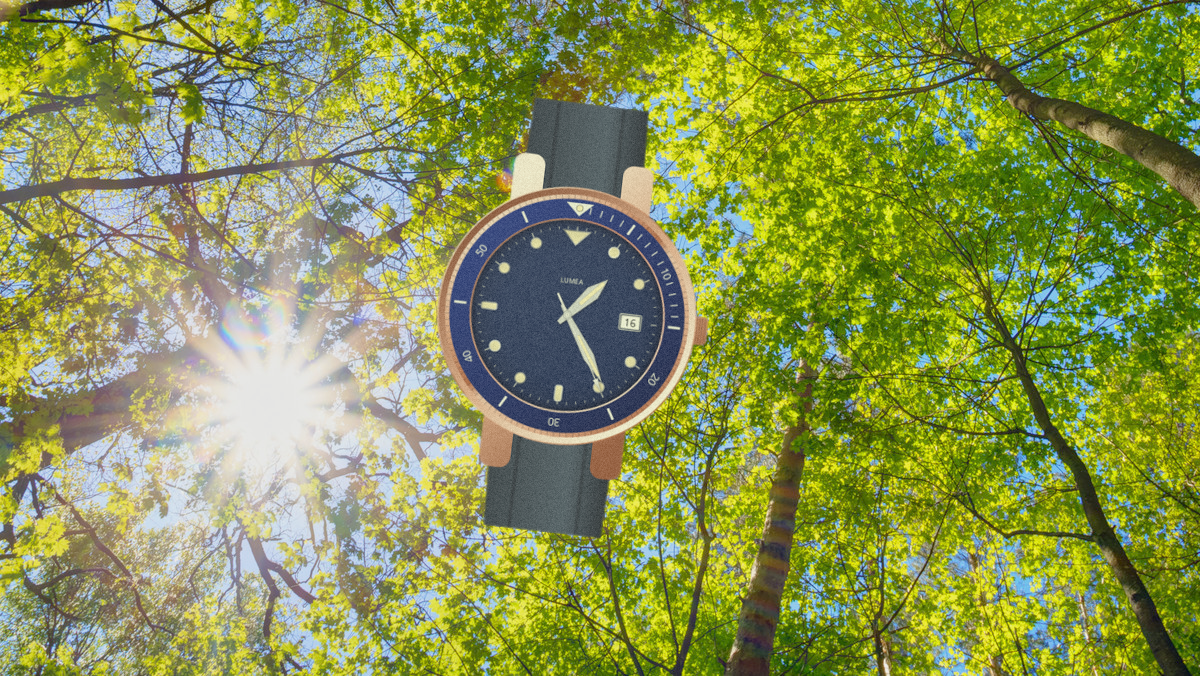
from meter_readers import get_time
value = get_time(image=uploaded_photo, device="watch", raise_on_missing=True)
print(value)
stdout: 1:24:25
